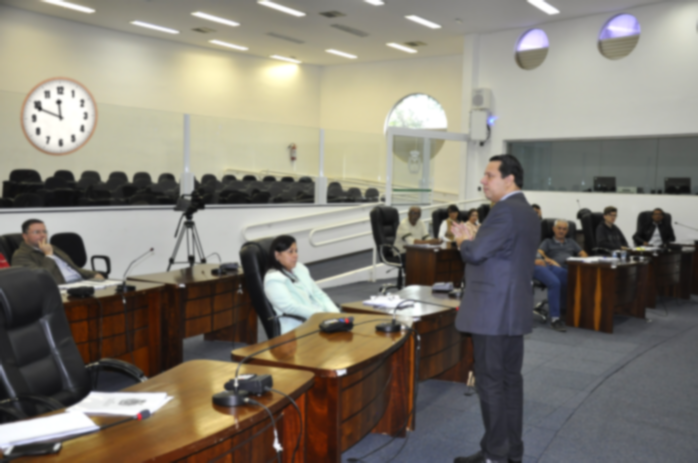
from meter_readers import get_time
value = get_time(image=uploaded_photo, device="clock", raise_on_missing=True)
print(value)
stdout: 11:49
